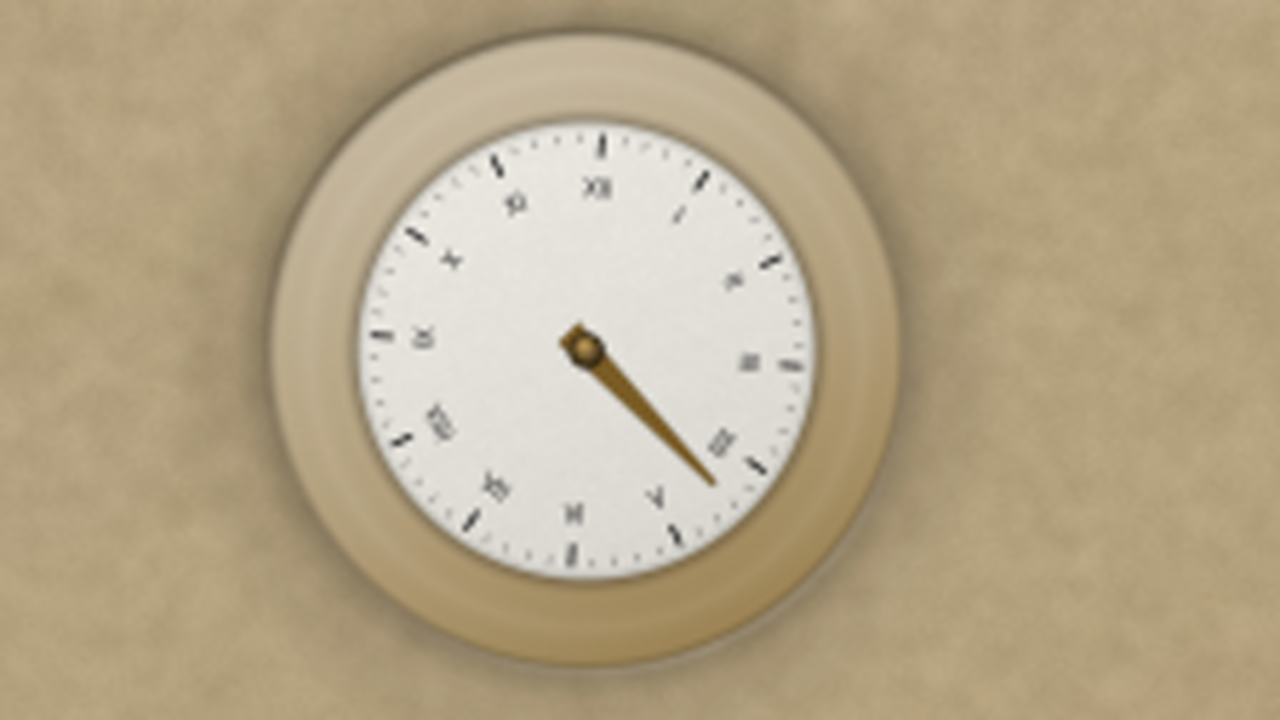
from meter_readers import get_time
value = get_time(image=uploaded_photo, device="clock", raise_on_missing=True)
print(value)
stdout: 4:22
